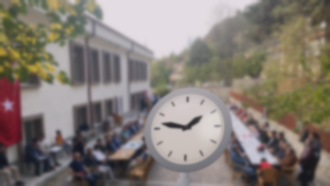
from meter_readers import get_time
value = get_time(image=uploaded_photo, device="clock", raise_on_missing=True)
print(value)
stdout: 1:47
